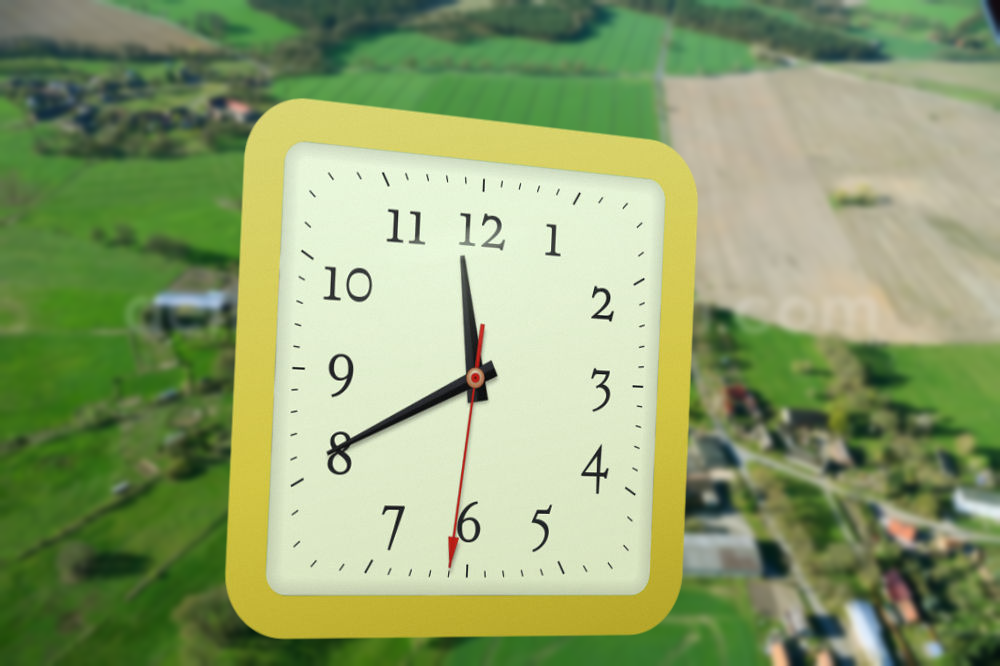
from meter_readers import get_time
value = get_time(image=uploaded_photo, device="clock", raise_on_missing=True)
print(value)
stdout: 11:40:31
